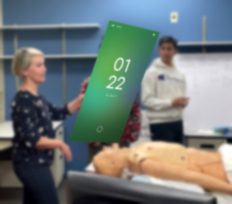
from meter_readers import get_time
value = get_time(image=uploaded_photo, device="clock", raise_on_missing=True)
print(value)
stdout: 1:22
